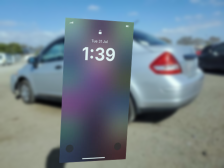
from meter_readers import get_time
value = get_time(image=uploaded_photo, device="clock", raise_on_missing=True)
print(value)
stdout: 1:39
